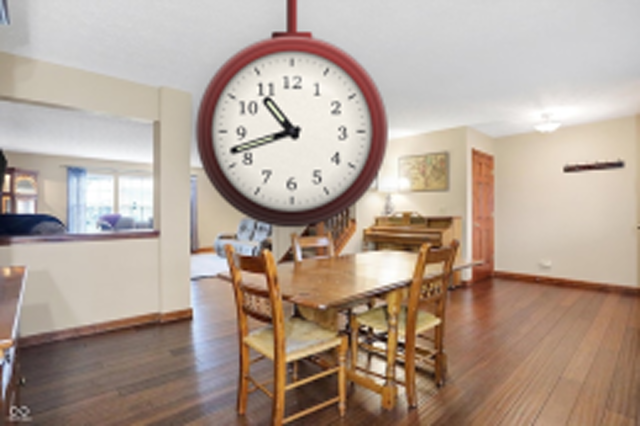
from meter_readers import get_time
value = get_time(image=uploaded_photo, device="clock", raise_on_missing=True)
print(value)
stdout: 10:42
